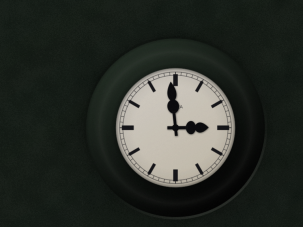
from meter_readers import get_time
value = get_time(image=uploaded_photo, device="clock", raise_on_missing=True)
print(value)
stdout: 2:59
